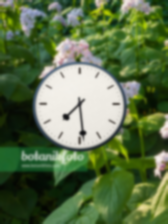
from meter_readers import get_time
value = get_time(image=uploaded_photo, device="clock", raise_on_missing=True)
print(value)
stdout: 7:29
